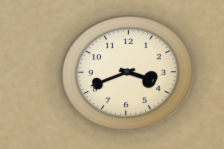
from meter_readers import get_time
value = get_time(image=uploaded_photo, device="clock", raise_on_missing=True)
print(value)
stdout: 3:41
